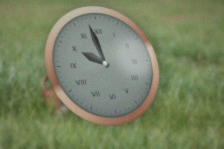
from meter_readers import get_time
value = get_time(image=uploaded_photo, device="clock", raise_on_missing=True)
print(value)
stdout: 9:58
